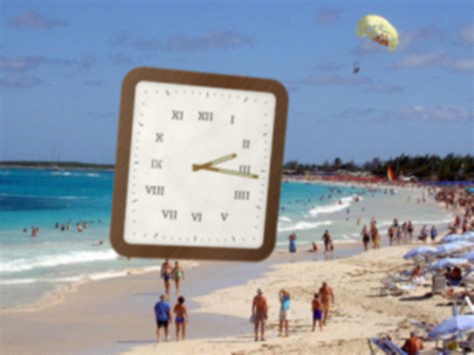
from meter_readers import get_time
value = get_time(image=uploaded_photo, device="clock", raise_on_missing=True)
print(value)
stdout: 2:16
